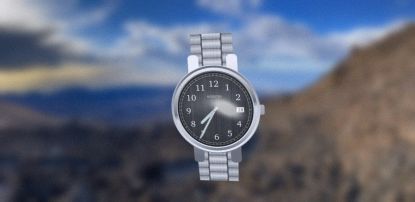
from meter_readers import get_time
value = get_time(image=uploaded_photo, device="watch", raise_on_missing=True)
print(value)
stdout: 7:35
